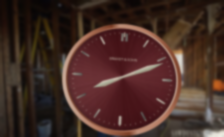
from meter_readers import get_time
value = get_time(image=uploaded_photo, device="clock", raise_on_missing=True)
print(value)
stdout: 8:11
